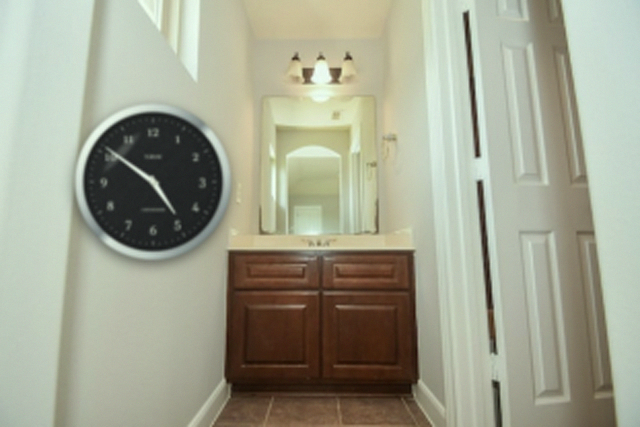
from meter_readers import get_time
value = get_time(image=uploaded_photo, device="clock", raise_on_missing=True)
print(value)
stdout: 4:51
